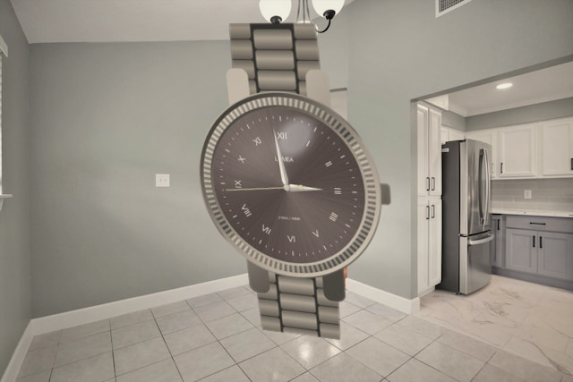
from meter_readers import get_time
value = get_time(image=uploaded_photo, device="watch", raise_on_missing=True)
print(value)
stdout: 2:58:44
